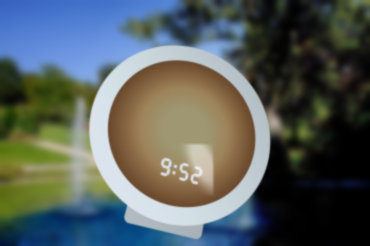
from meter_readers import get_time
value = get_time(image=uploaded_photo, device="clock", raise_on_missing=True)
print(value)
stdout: 9:52
